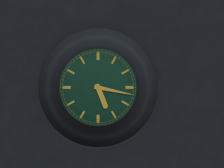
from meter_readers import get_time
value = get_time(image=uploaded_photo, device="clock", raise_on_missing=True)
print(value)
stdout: 5:17
